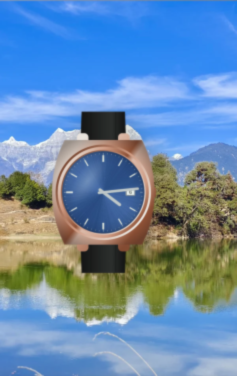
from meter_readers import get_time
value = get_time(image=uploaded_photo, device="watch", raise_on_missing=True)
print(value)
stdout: 4:14
